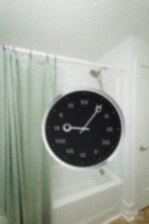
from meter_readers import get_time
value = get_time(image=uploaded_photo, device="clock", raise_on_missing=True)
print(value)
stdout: 9:06
